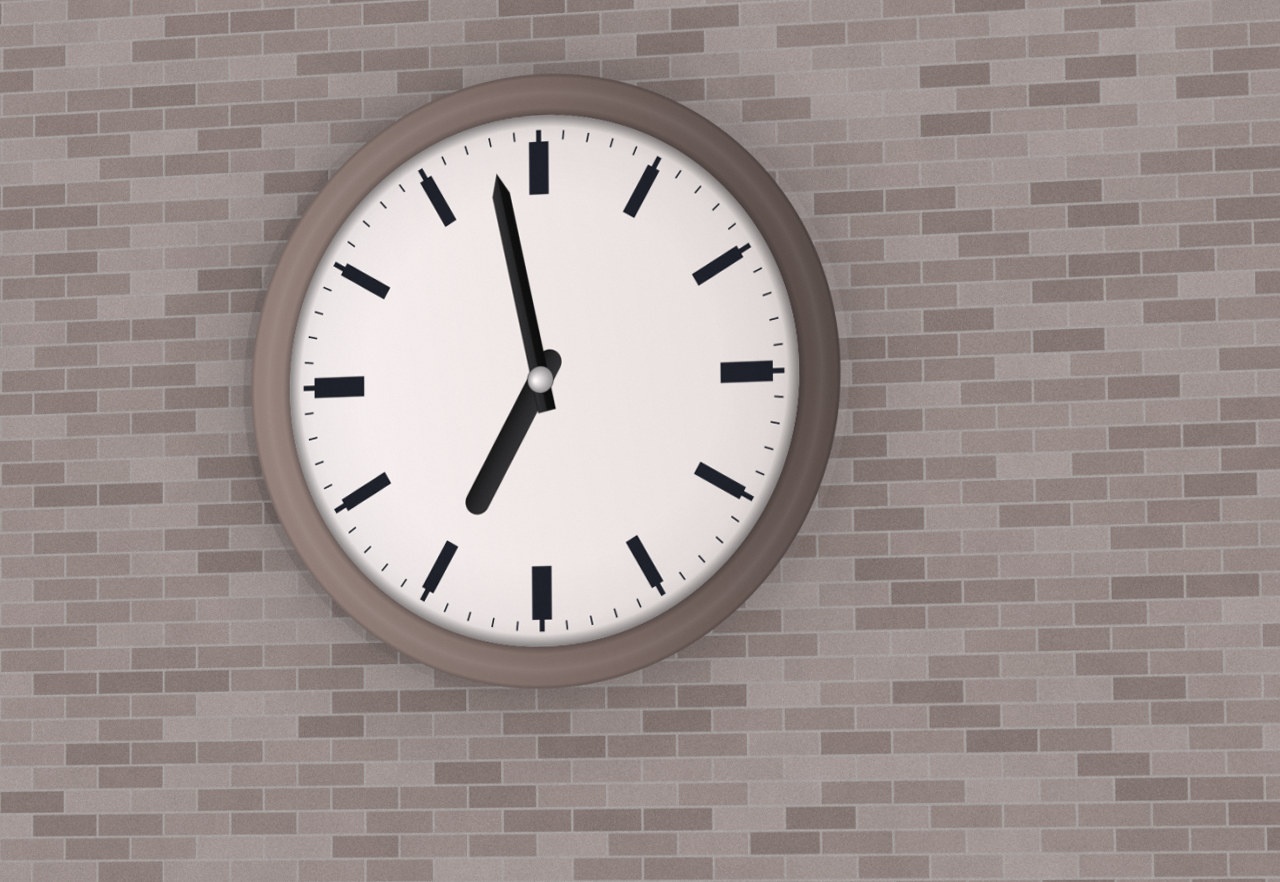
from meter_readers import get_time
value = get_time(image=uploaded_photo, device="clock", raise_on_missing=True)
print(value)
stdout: 6:58
